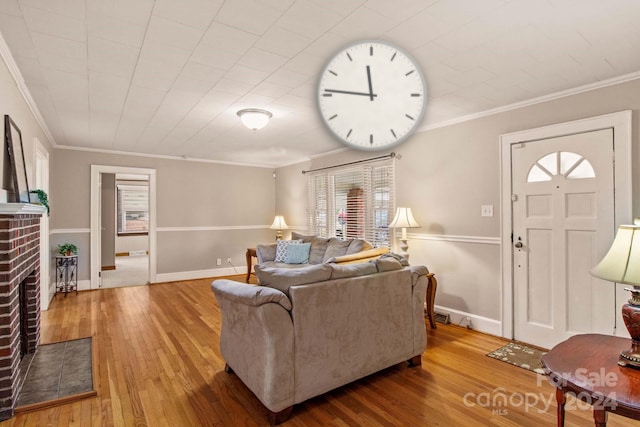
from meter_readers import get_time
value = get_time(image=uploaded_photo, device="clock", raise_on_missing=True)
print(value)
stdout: 11:46
